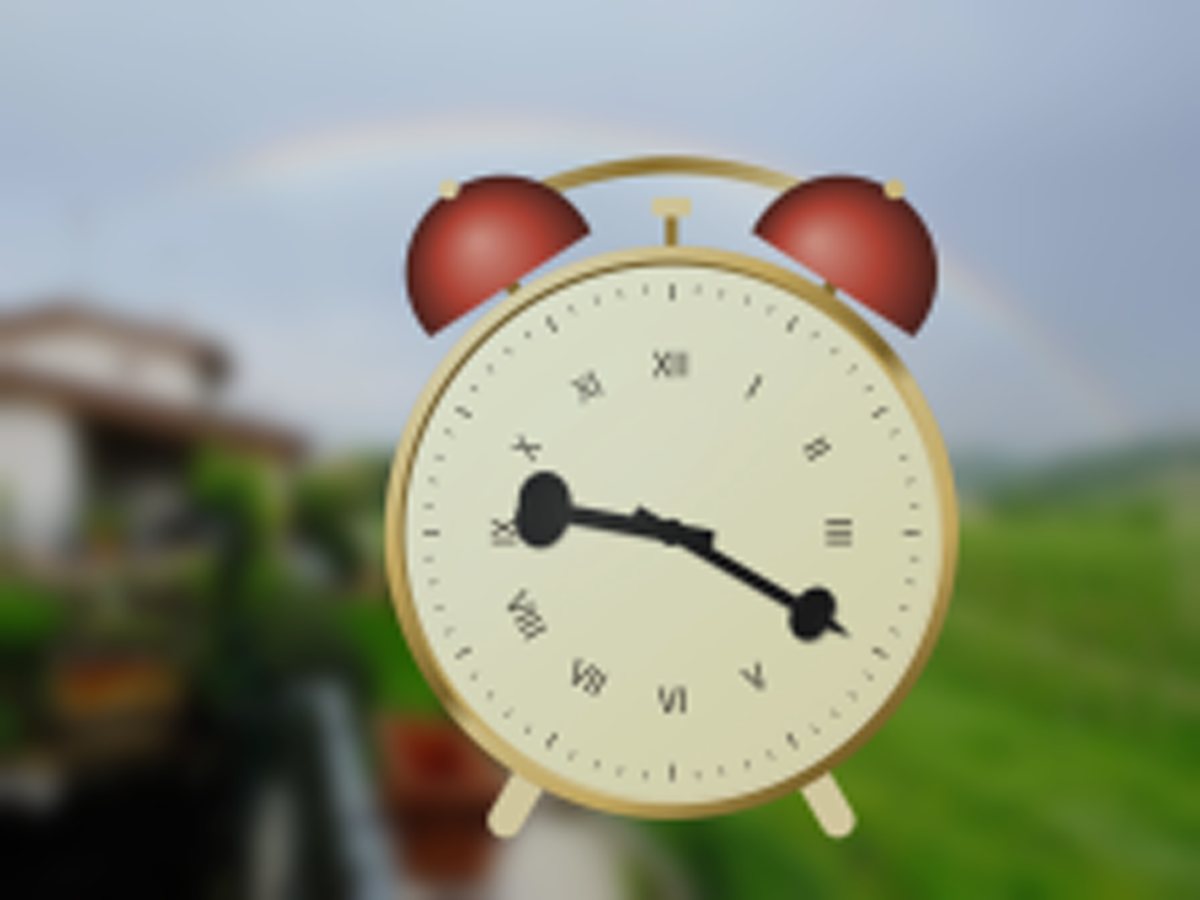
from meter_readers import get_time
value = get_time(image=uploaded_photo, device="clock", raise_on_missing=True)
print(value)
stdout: 9:20
